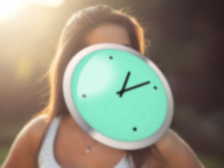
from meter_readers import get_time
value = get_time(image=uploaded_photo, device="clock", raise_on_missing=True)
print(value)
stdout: 1:13
